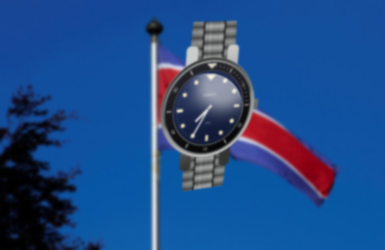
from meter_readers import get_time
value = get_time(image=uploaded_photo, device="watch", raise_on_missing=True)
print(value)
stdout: 7:35
